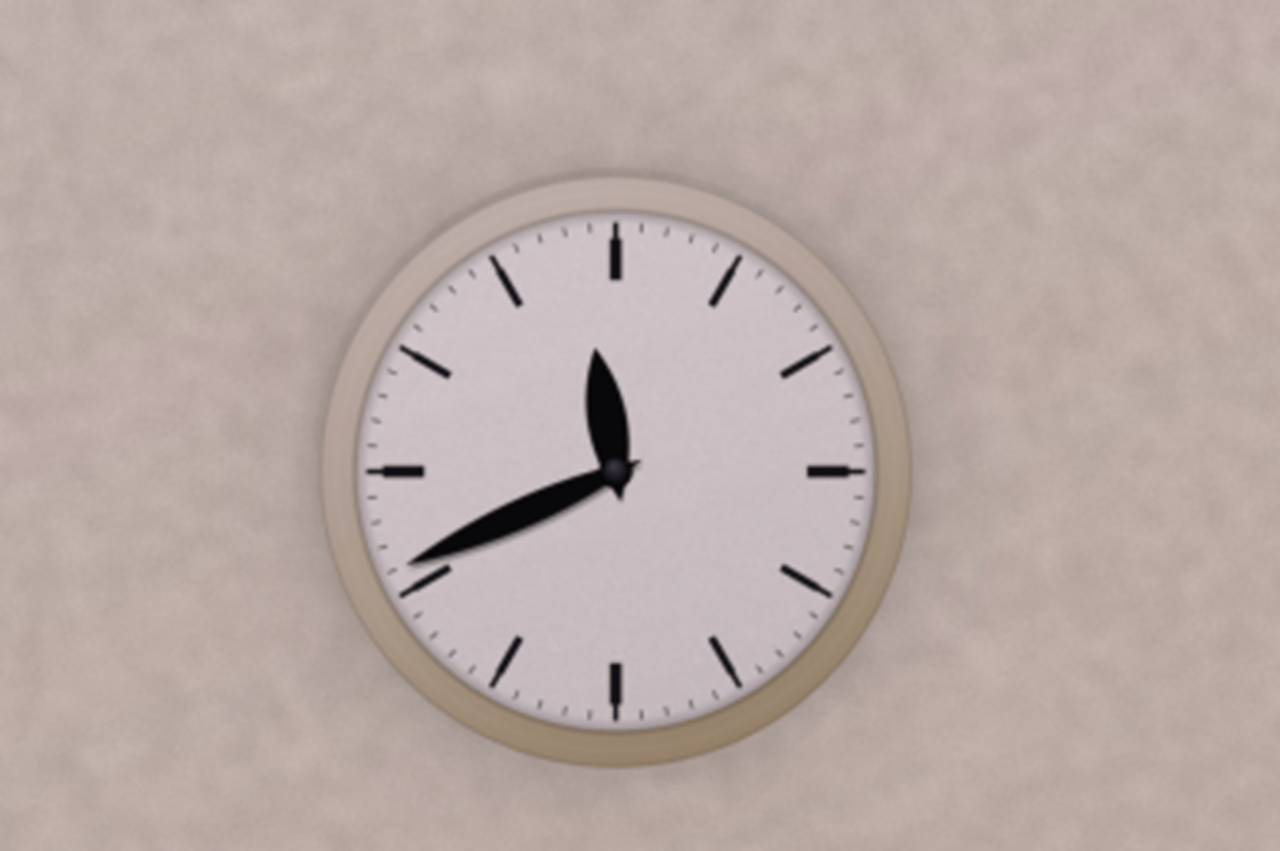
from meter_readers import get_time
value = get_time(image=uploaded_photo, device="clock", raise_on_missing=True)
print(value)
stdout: 11:41
